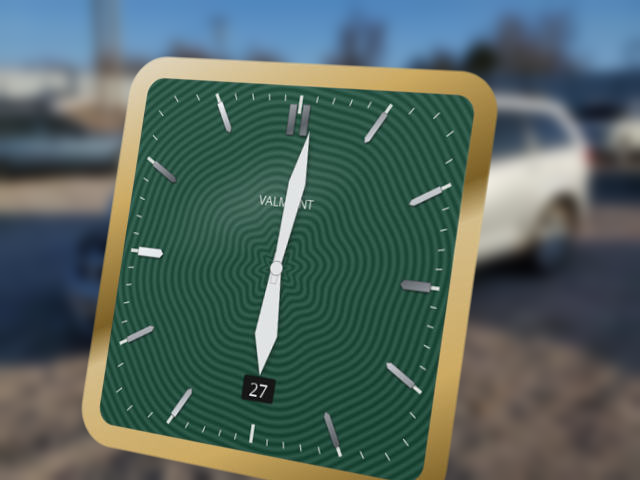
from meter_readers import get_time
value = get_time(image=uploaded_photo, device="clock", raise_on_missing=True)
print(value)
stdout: 6:01
